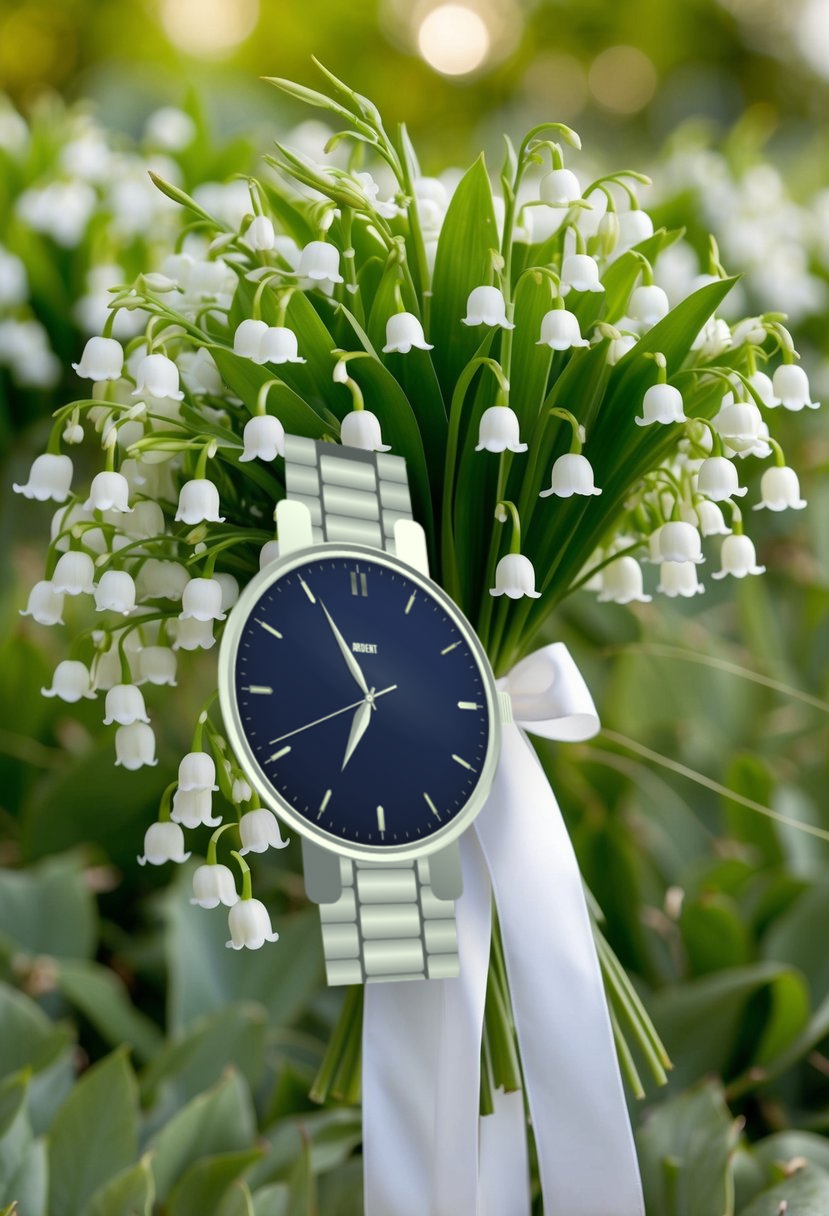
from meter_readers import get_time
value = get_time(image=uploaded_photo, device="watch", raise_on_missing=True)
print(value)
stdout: 6:55:41
